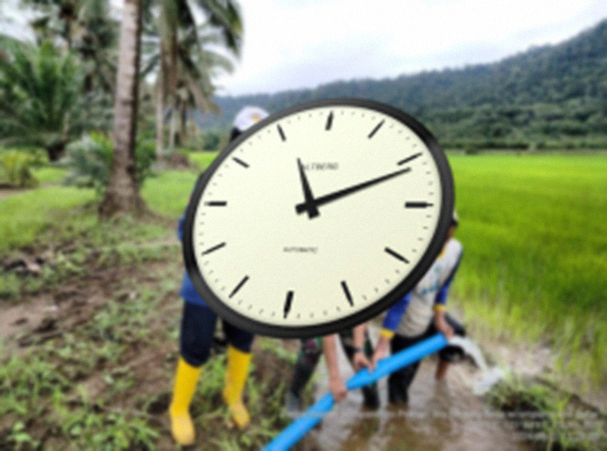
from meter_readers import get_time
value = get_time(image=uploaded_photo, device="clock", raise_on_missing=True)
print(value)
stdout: 11:11
